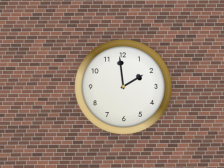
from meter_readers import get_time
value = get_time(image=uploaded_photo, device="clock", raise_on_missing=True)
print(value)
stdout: 1:59
